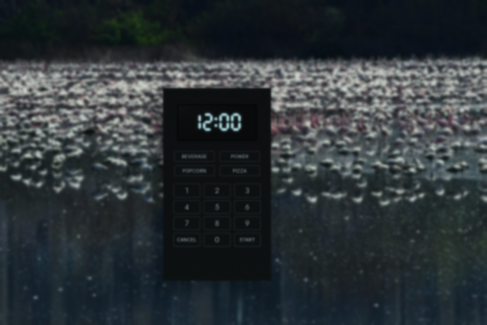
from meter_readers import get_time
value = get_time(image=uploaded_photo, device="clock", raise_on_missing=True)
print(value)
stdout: 12:00
